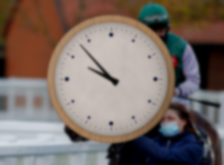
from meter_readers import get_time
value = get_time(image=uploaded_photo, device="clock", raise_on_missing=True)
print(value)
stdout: 9:53
